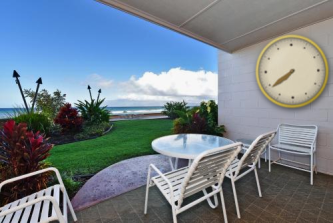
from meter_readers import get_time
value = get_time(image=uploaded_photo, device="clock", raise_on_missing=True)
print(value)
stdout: 7:39
